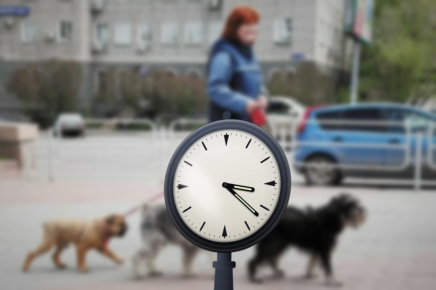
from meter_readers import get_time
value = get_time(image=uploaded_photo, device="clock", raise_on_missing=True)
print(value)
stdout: 3:22
